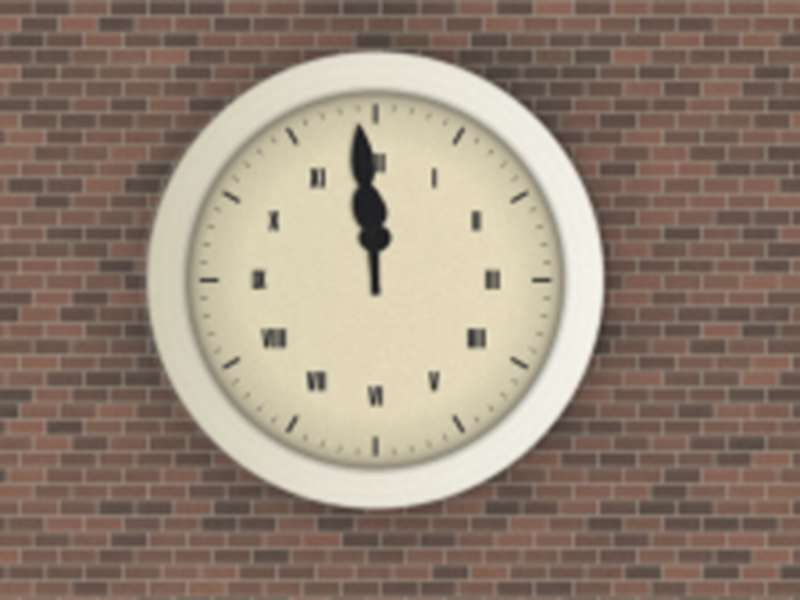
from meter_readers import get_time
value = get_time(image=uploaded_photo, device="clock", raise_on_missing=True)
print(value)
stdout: 11:59
